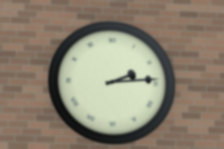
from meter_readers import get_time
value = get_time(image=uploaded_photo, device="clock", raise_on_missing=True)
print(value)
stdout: 2:14
